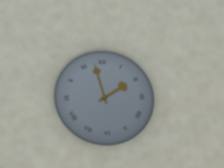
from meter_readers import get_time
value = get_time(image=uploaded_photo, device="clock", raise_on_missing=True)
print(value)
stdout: 1:58
